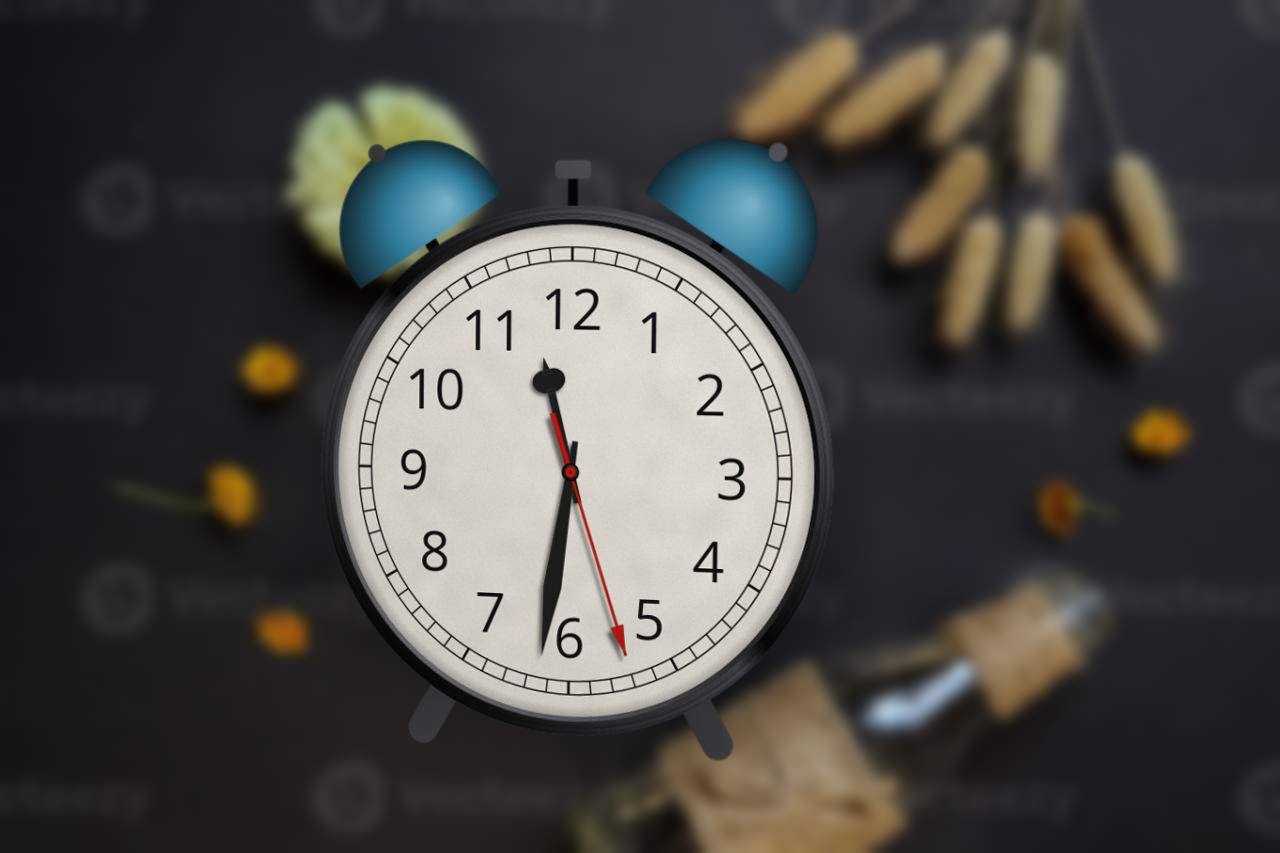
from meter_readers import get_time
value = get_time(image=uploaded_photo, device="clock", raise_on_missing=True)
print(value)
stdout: 11:31:27
